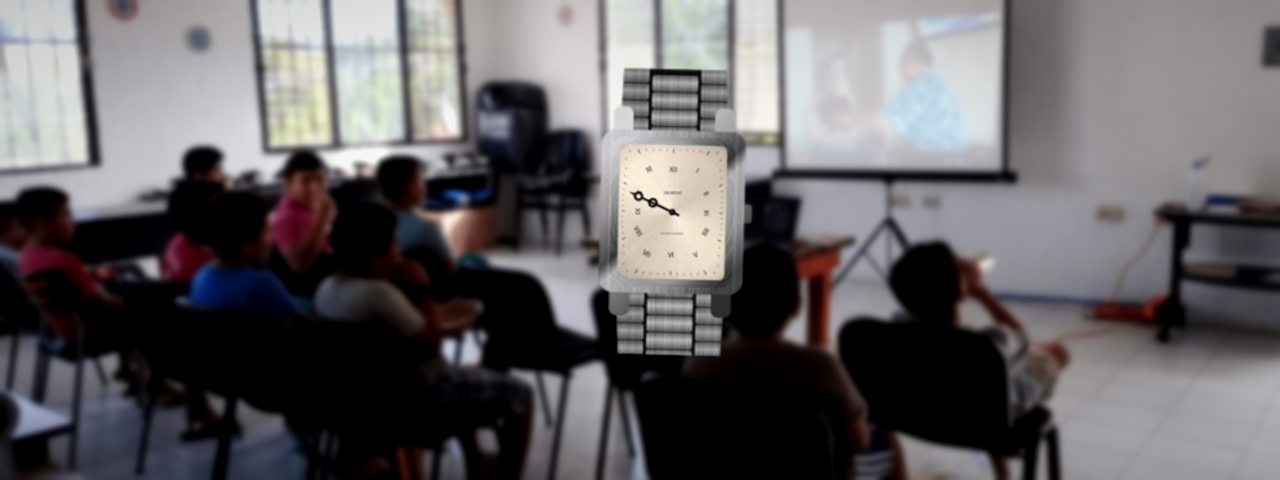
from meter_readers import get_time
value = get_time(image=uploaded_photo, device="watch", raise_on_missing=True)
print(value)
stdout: 9:49
